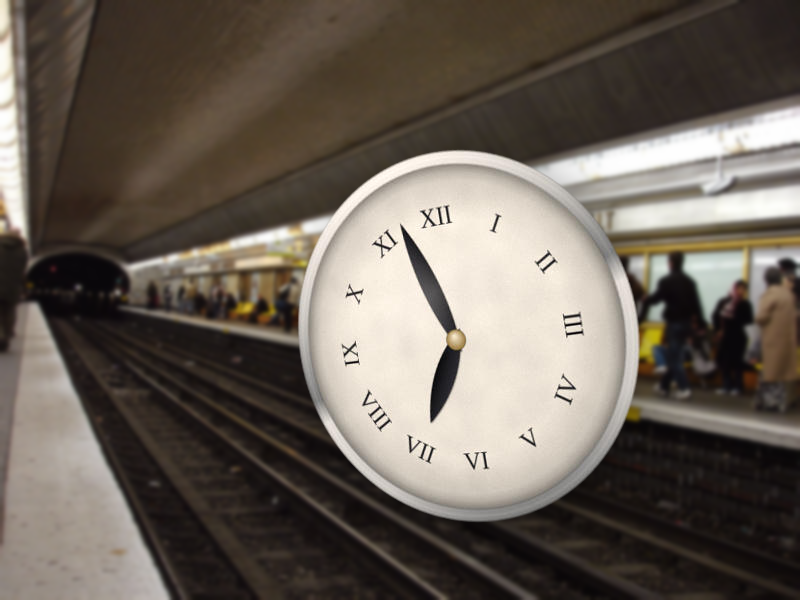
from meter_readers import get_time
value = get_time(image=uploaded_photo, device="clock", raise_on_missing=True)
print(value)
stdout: 6:57
